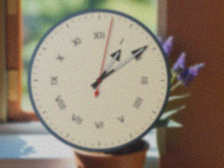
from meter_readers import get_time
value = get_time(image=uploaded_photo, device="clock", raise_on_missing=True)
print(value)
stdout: 1:09:02
